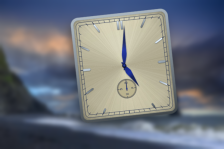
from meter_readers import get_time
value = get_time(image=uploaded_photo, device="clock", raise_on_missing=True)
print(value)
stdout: 5:01
